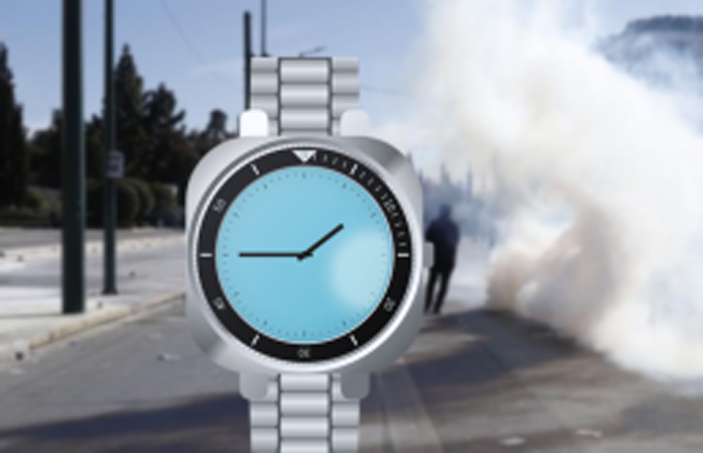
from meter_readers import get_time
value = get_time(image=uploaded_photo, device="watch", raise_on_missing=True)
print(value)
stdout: 1:45
